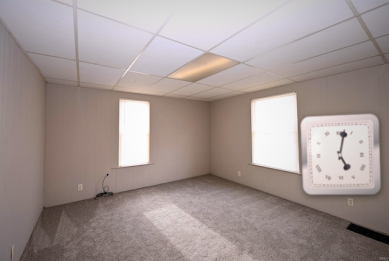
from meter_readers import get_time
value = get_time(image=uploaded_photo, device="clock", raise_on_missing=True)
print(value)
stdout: 5:02
